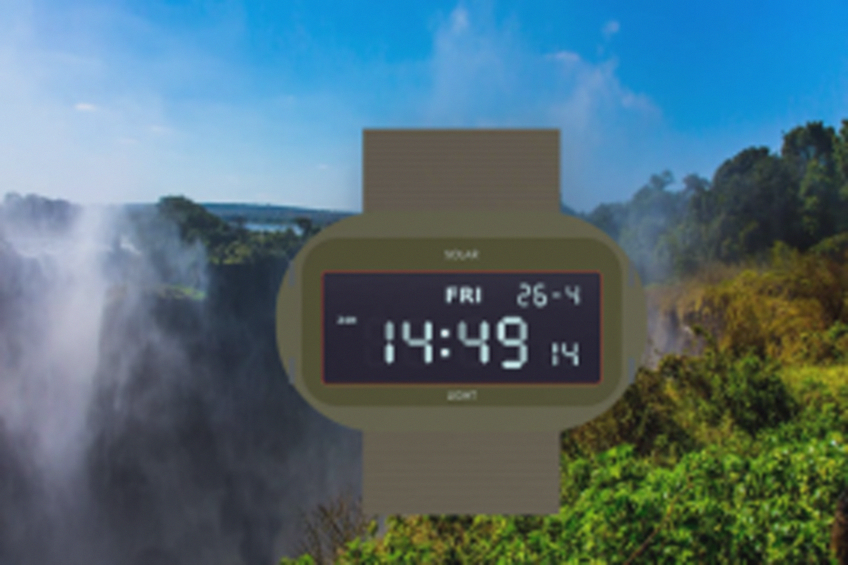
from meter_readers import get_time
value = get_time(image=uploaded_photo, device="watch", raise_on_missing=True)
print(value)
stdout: 14:49:14
